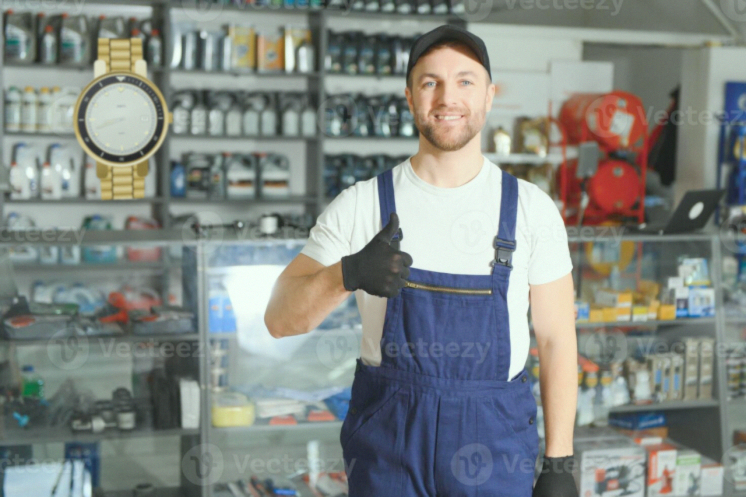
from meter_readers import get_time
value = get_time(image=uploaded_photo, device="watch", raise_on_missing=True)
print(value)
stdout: 8:42
